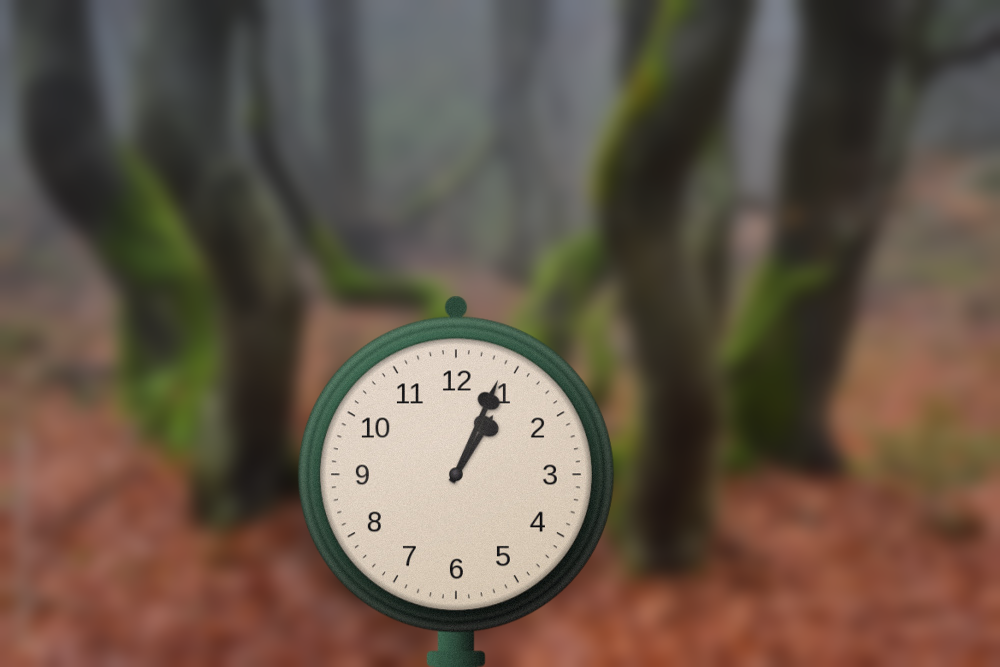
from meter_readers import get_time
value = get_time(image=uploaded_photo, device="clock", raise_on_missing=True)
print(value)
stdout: 1:04
